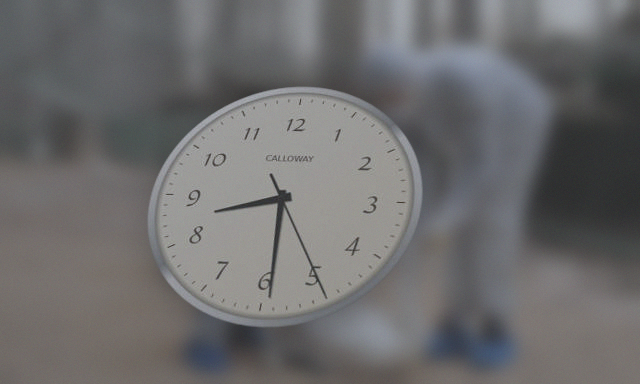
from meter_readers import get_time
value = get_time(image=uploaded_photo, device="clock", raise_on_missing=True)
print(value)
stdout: 8:29:25
